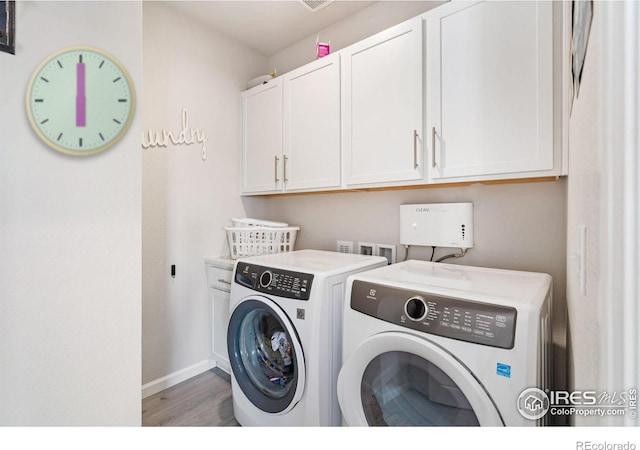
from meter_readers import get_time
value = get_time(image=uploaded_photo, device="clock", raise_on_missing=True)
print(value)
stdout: 6:00
